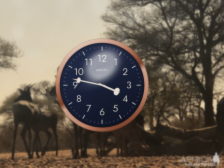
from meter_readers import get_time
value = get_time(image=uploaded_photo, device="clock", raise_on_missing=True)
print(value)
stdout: 3:47
